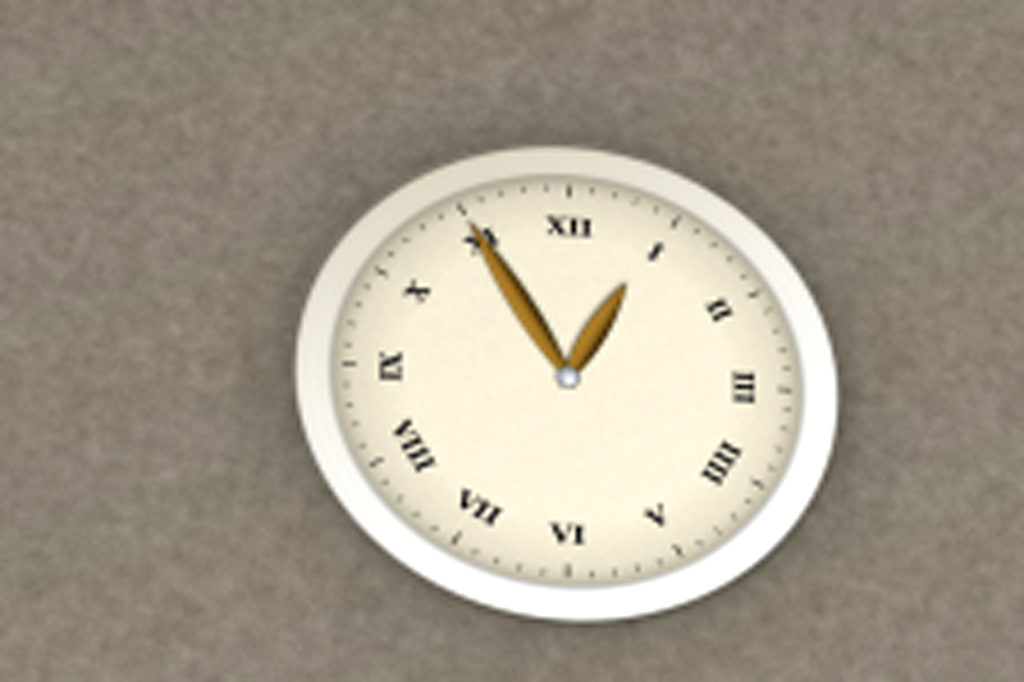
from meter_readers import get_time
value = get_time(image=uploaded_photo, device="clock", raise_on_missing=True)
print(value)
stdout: 12:55
